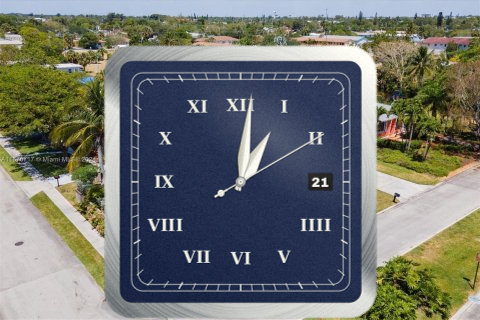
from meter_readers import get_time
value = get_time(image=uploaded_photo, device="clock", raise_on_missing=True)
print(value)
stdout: 1:01:10
